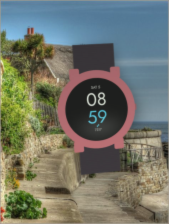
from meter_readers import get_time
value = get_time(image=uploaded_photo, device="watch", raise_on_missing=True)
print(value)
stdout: 8:59
